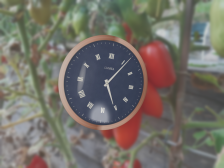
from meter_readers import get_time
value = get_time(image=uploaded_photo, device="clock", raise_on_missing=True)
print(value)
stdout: 5:06
